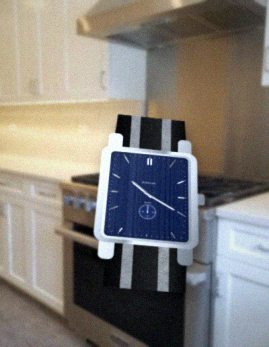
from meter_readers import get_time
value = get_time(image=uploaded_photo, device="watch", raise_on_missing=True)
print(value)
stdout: 10:20
